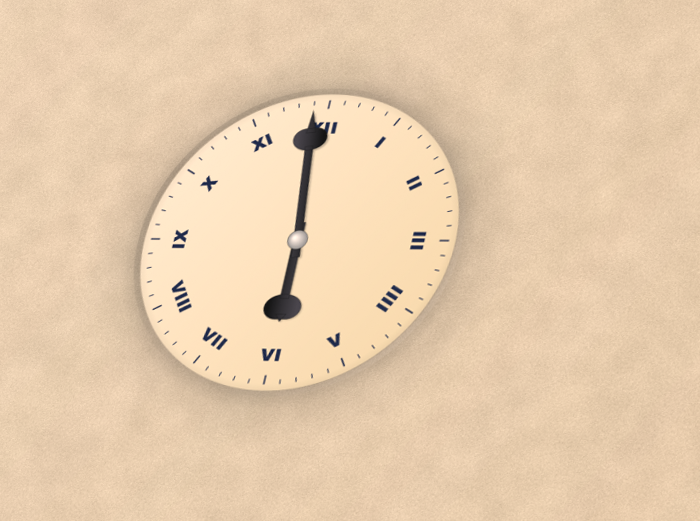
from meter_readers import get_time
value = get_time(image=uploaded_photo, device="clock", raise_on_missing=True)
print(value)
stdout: 5:59
